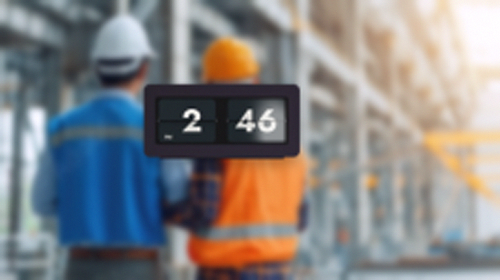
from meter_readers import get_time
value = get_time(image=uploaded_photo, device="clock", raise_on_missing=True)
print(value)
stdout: 2:46
